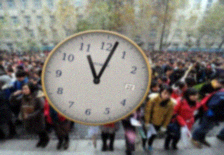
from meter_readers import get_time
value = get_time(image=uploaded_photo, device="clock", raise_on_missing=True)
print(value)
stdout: 11:02
